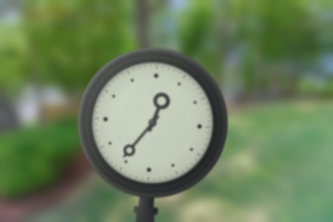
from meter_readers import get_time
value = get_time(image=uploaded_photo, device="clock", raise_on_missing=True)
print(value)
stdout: 12:36
